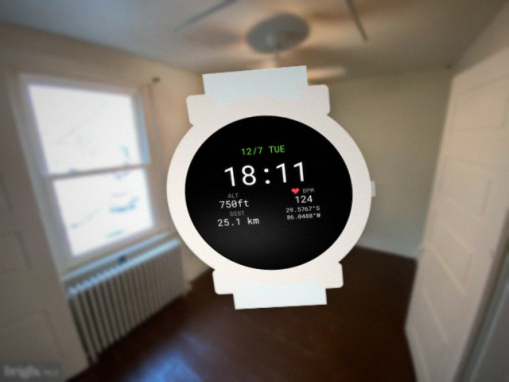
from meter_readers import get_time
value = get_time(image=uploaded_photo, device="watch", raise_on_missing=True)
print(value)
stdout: 18:11
